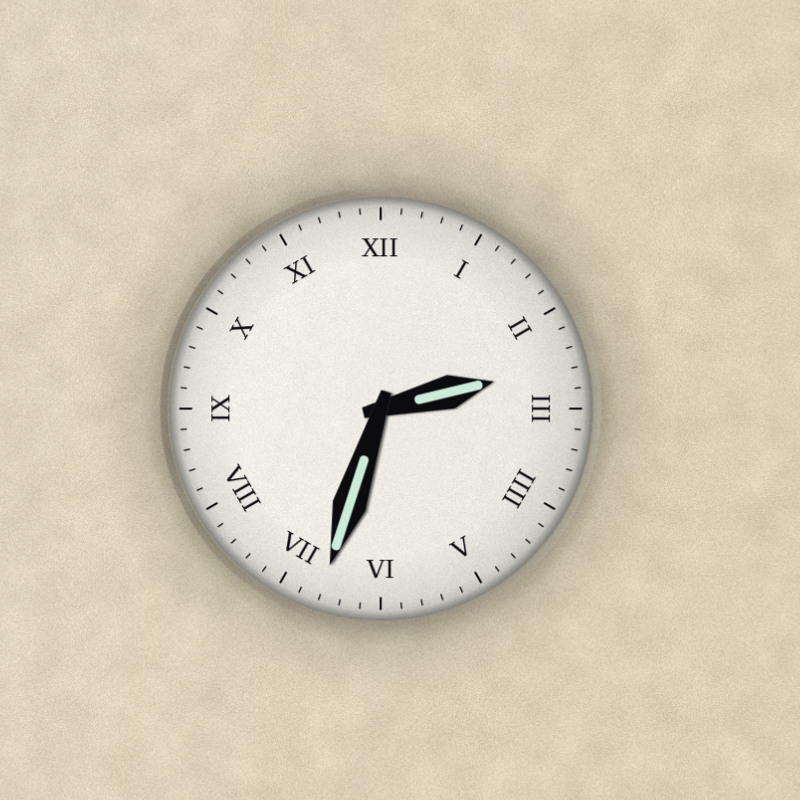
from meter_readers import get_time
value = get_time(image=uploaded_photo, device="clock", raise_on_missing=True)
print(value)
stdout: 2:33
